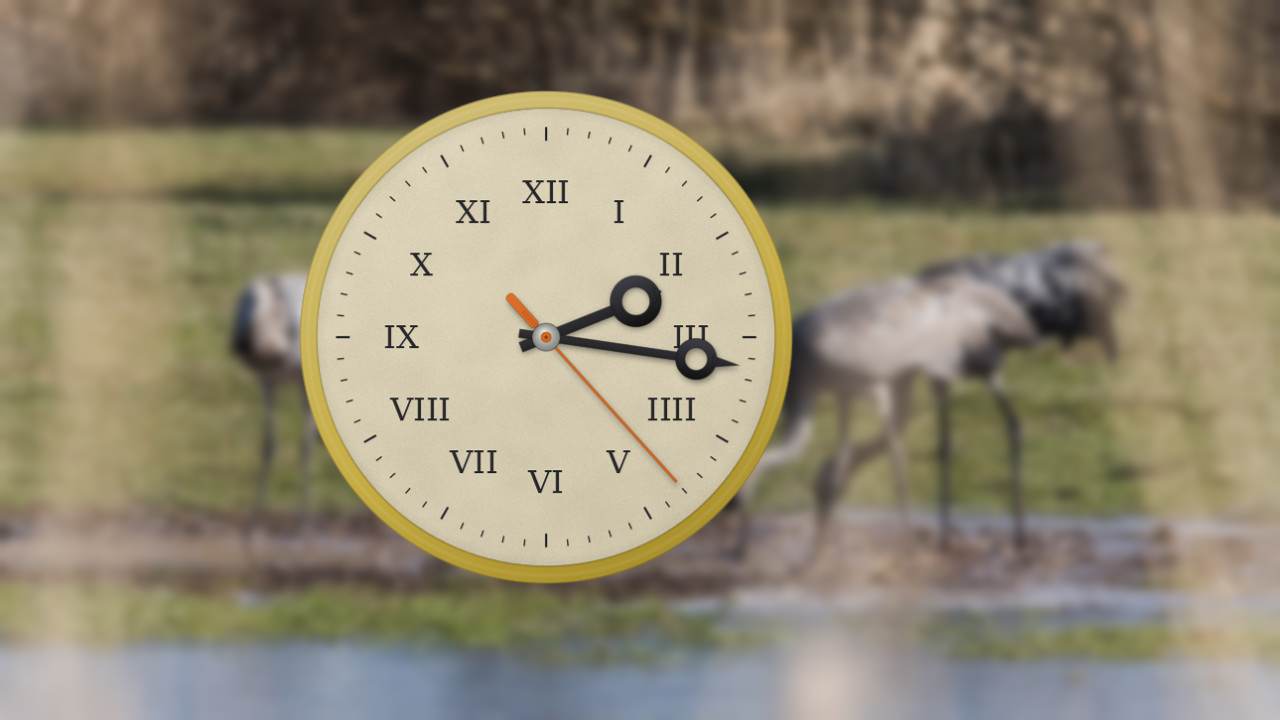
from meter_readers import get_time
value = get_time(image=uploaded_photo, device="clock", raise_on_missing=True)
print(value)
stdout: 2:16:23
